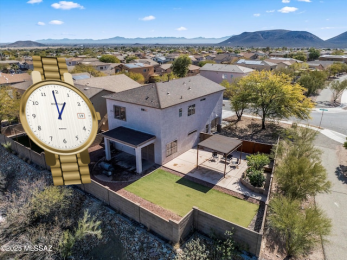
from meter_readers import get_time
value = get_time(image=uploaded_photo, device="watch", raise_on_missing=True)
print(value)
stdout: 12:59
